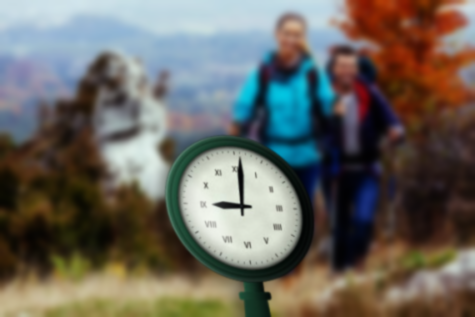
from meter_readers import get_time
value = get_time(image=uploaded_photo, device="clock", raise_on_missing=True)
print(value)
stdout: 9:01
